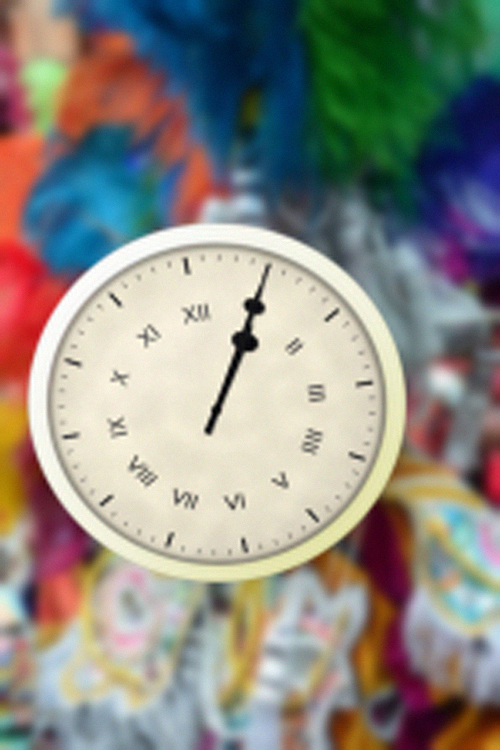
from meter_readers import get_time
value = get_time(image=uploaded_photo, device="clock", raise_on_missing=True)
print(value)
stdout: 1:05
